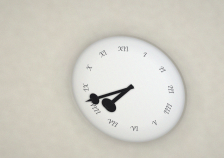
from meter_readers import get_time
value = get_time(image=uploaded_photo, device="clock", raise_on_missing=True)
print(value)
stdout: 7:42
